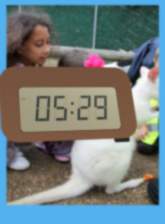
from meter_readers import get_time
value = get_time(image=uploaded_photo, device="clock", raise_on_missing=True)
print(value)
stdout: 5:29
